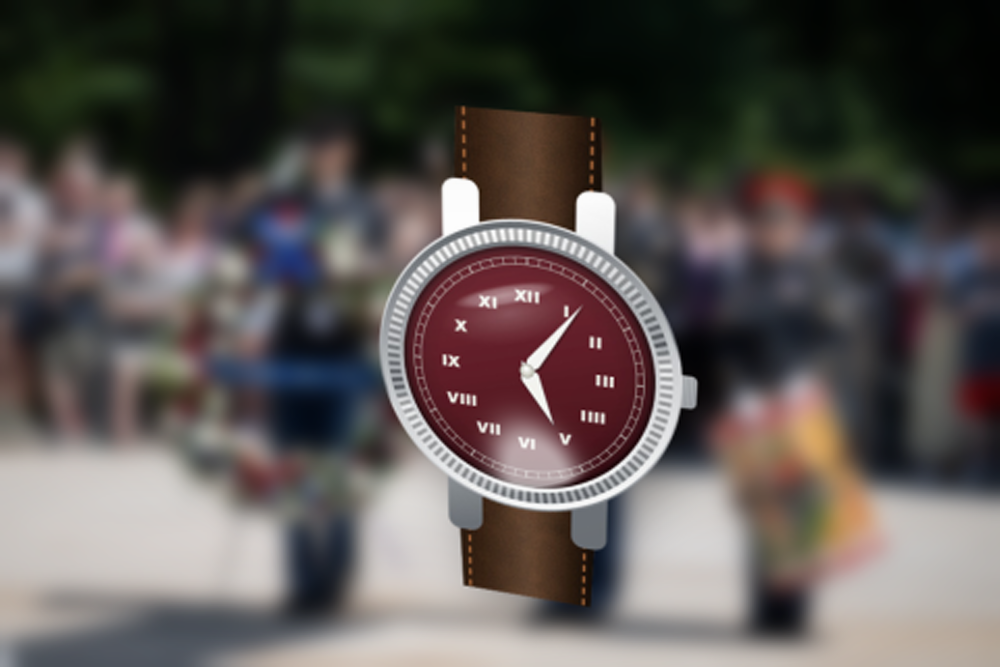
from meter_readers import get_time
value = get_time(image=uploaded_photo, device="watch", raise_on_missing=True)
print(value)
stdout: 5:06
